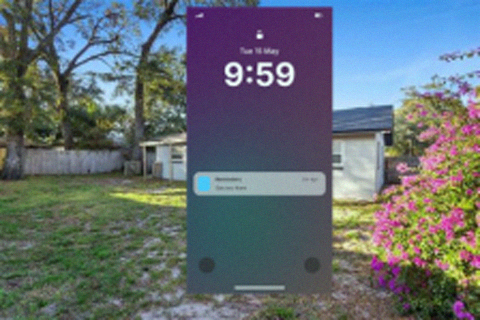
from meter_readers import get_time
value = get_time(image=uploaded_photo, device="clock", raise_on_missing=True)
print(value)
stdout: 9:59
